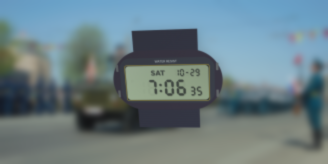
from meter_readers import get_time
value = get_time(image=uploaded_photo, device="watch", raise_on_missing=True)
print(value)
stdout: 7:06:35
